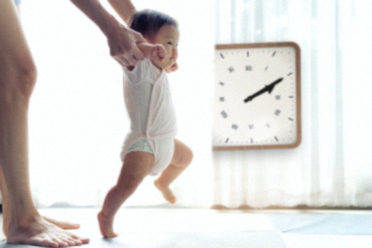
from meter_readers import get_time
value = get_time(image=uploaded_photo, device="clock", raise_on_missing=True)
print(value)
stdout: 2:10
